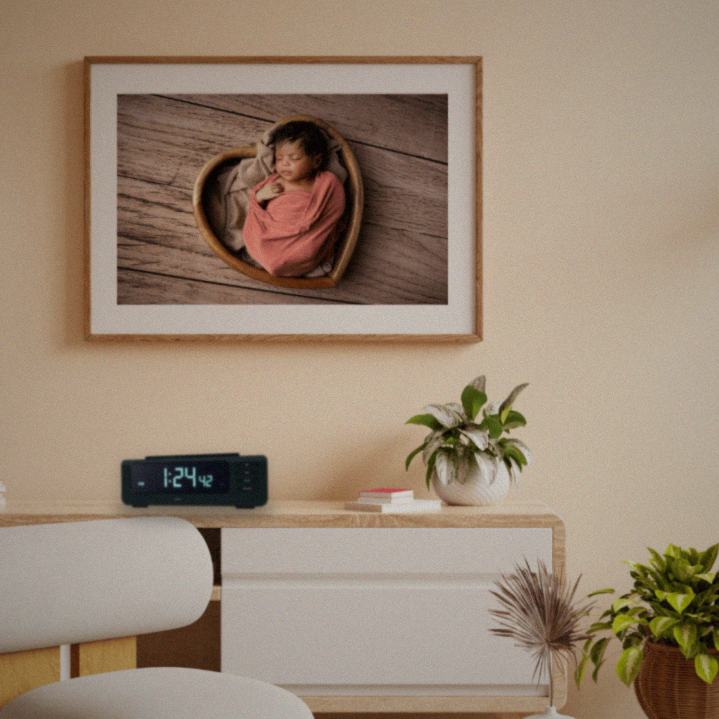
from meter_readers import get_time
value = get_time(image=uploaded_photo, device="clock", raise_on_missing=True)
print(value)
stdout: 1:24
